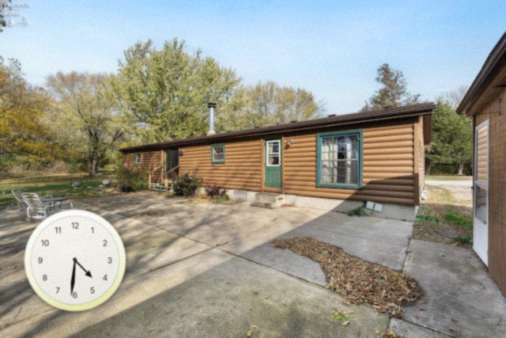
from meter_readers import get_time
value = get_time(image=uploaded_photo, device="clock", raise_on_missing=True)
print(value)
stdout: 4:31
